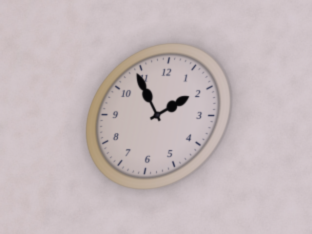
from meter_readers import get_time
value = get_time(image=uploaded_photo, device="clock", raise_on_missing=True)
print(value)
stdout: 1:54
